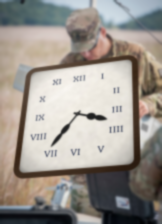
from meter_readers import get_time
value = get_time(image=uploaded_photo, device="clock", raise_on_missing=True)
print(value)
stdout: 3:36
